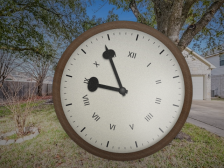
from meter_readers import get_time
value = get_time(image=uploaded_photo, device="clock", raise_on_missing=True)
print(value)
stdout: 8:54
